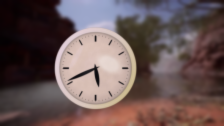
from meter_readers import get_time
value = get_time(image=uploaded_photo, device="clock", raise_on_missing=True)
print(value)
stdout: 5:41
